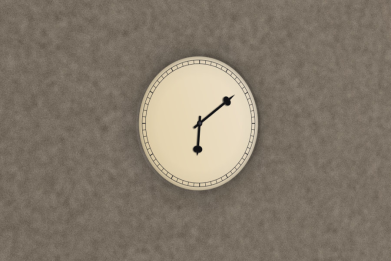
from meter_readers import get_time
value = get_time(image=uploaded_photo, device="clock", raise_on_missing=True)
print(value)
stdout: 6:09
